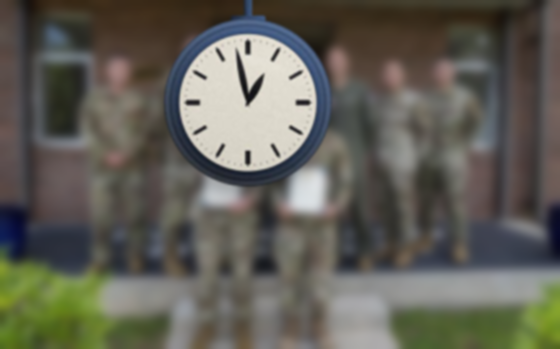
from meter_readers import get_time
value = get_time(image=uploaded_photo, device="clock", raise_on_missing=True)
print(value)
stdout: 12:58
